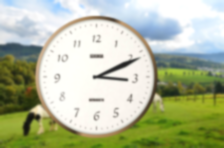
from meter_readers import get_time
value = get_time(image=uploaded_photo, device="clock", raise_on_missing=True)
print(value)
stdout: 3:11
